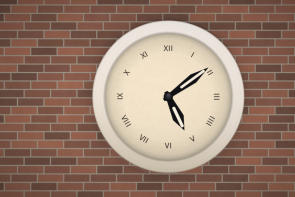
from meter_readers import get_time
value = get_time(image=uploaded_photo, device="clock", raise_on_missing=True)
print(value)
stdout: 5:09
